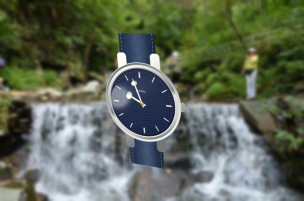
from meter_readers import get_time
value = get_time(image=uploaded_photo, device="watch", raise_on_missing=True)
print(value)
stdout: 9:57
